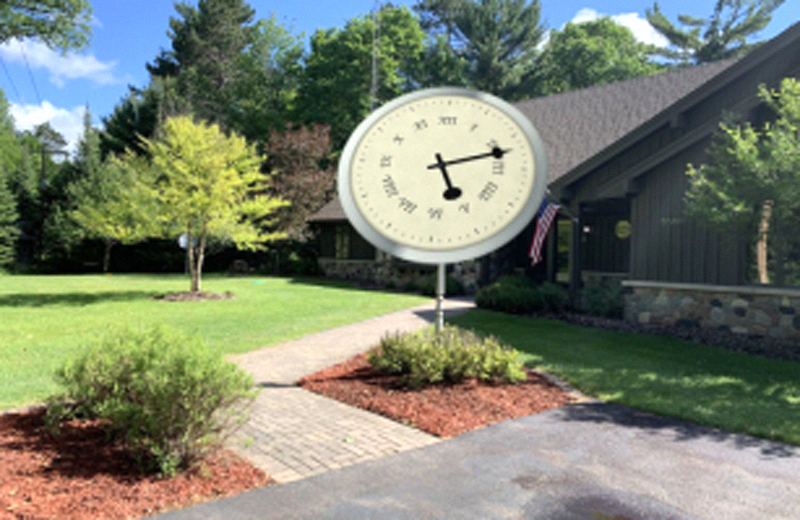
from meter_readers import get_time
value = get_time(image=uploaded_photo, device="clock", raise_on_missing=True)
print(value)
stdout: 5:12
